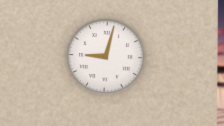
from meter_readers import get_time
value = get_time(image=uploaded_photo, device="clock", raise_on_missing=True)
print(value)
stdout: 9:02
